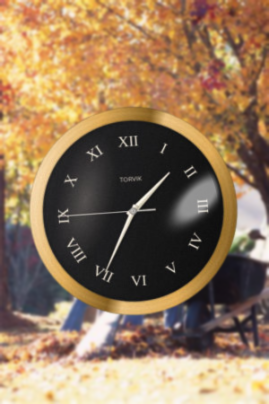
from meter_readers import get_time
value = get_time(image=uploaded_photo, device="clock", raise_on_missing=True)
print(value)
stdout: 1:34:45
